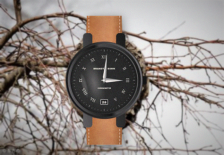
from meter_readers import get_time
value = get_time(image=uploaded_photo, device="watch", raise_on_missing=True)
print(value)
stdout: 3:01
